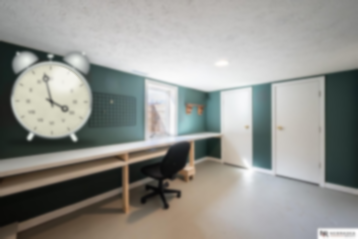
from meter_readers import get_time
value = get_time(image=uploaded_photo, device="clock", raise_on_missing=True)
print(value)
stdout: 3:58
